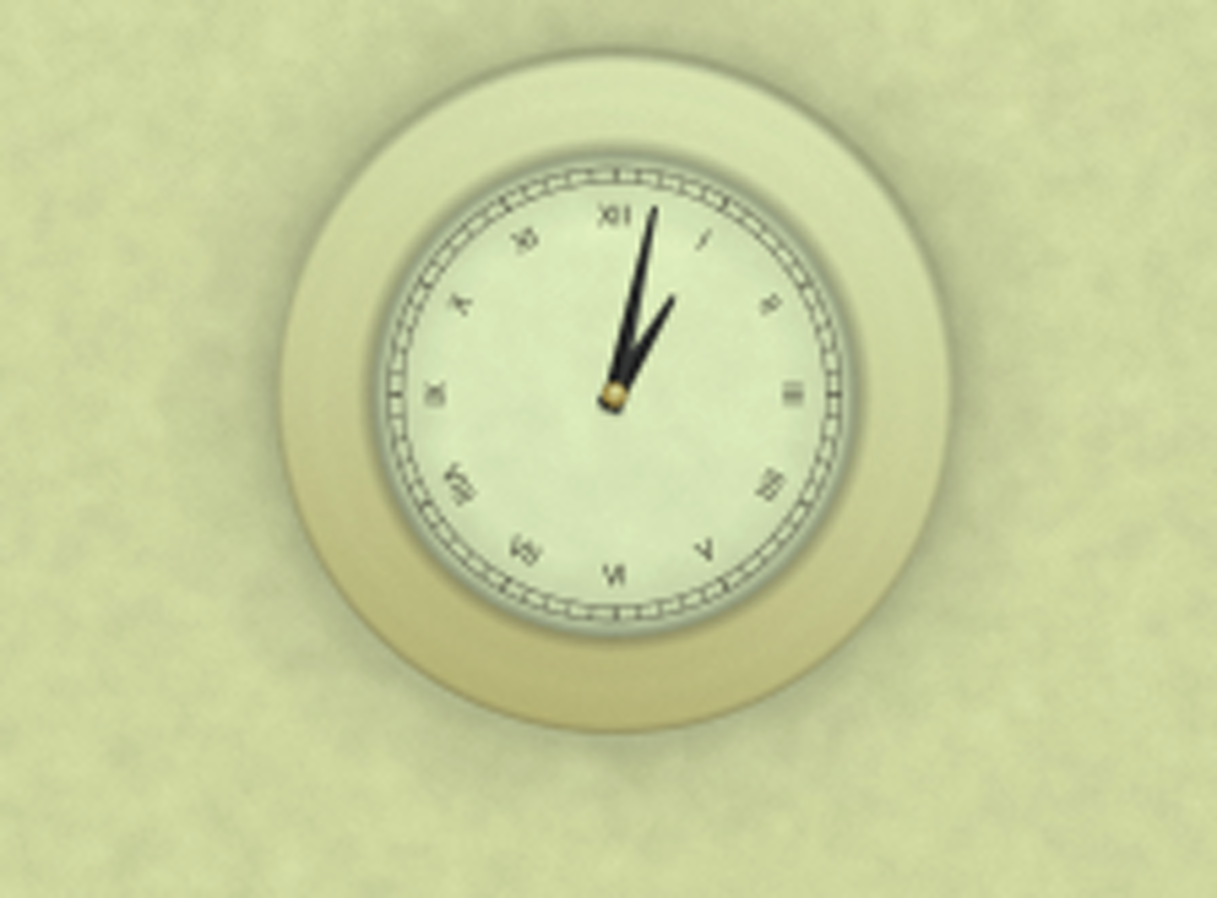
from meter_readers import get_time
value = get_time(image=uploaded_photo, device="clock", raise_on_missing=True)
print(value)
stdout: 1:02
